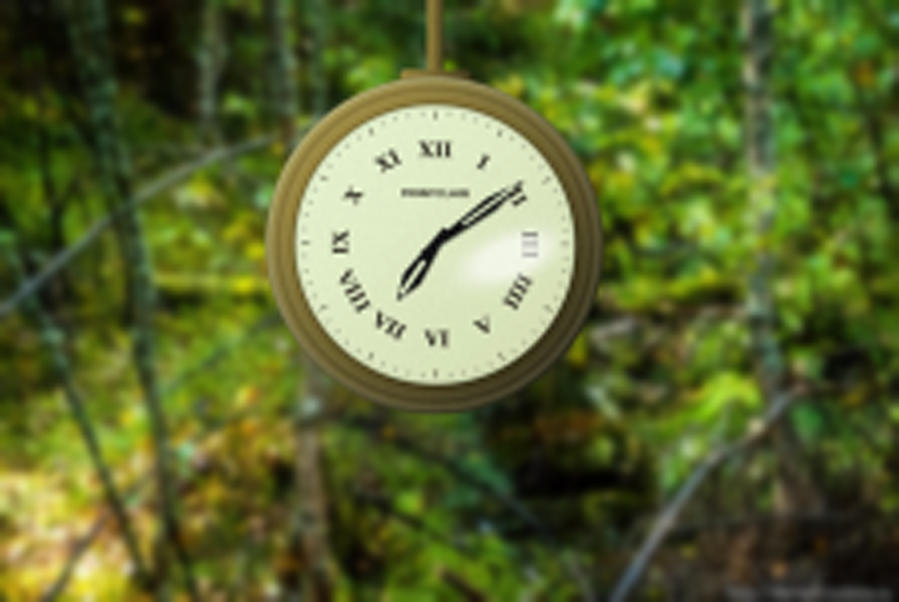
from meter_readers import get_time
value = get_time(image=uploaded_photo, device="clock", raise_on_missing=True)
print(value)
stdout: 7:09
